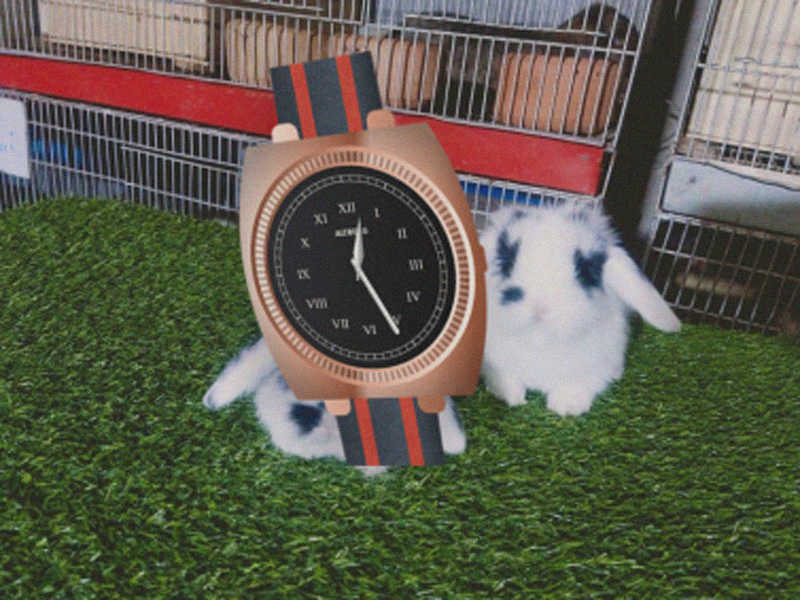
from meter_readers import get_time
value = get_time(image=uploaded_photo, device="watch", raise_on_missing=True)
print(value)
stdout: 12:26
